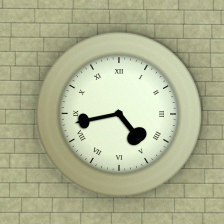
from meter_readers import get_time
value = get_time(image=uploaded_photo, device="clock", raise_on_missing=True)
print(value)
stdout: 4:43
